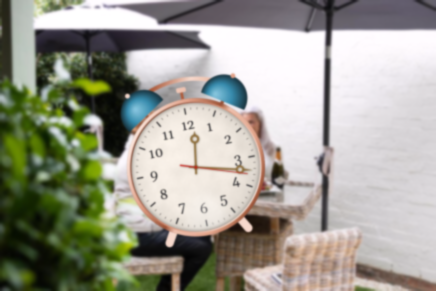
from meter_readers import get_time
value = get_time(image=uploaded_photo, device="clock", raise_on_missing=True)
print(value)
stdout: 12:17:18
